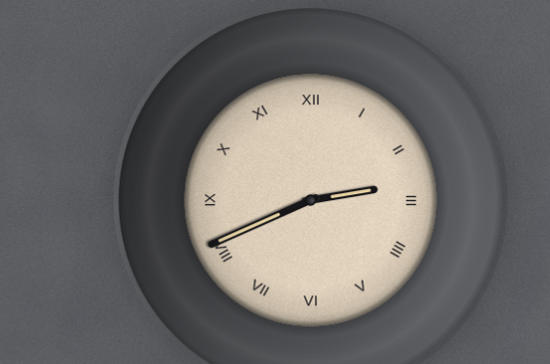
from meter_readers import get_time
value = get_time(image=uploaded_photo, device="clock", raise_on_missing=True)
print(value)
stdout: 2:41
